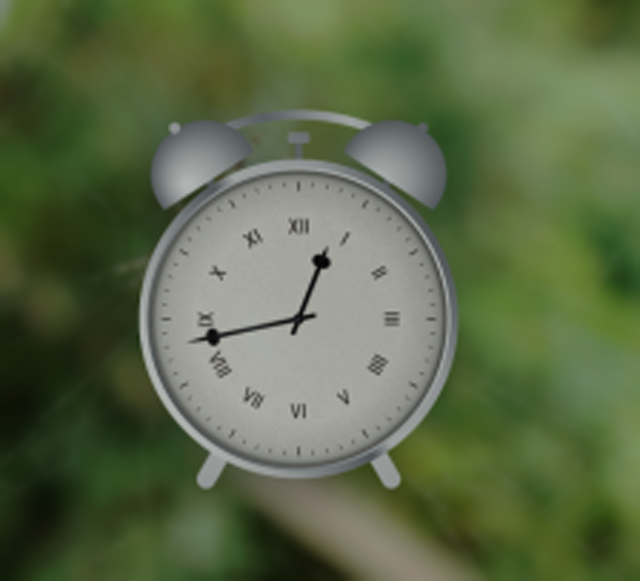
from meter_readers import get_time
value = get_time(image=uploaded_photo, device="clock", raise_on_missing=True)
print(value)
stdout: 12:43
